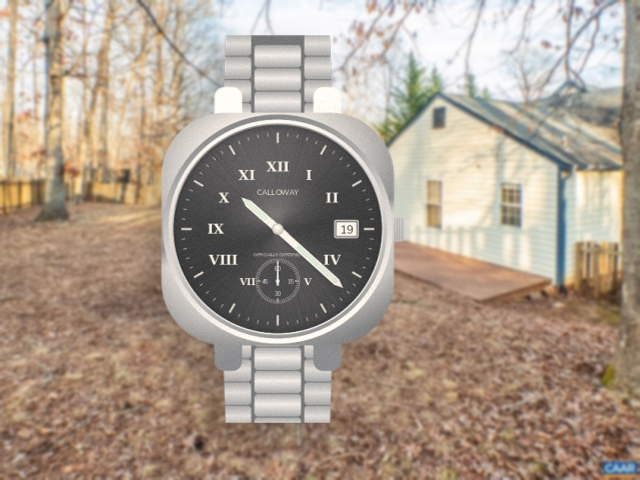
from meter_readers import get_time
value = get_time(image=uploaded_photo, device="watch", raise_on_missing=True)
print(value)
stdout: 10:22
